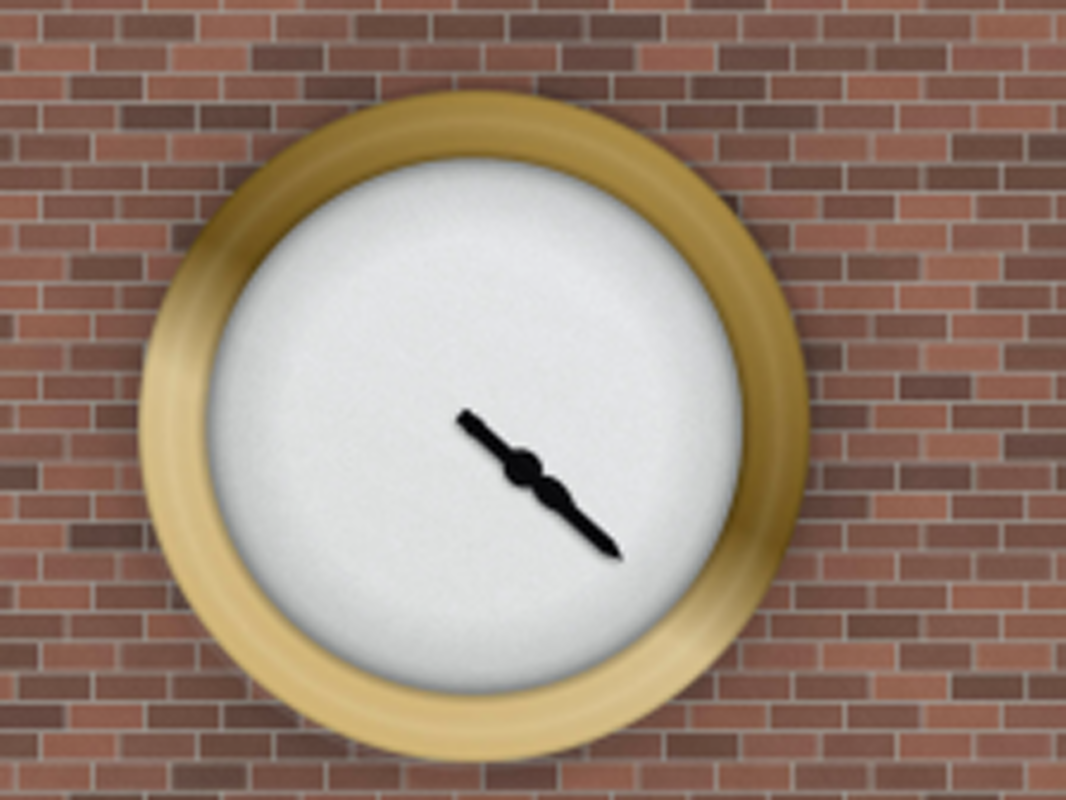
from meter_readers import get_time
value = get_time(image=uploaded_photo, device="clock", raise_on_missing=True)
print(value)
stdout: 4:22
